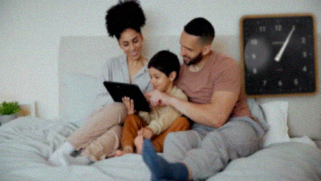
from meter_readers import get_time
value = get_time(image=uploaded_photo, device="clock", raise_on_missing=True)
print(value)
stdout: 1:05
